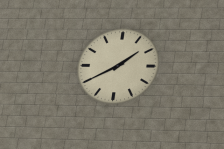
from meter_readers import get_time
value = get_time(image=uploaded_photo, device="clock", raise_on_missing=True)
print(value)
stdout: 1:40
